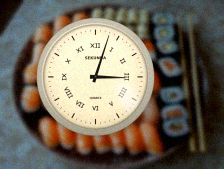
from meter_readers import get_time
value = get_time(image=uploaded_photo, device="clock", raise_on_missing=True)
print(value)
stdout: 3:03
